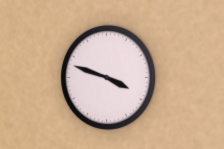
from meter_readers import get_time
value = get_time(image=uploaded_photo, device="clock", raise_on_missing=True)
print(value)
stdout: 3:48
